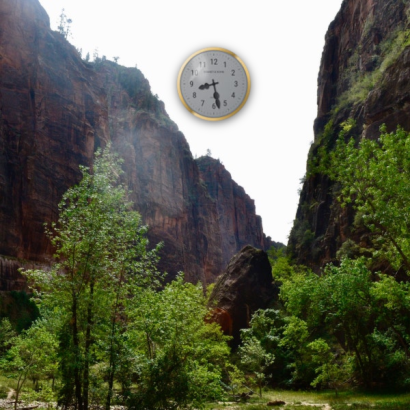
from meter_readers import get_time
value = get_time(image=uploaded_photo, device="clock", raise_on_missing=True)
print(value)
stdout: 8:28
